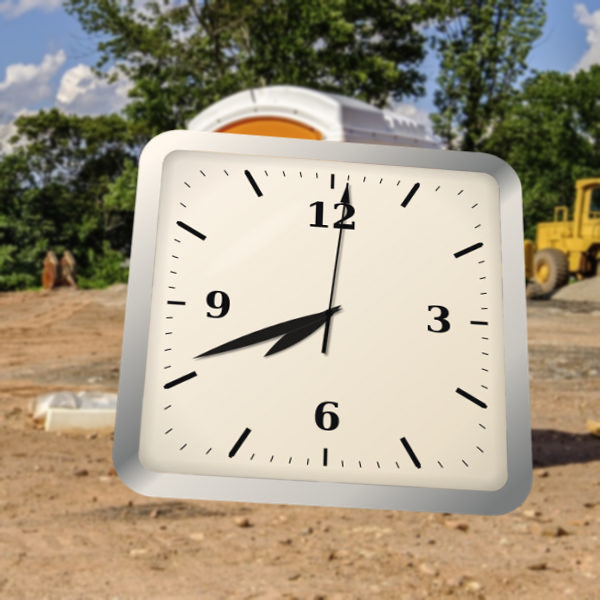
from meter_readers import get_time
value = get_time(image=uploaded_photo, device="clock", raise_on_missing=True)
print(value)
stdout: 7:41:01
